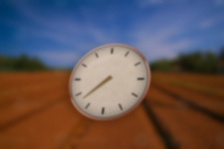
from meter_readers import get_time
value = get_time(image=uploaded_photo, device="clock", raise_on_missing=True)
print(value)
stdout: 7:38
